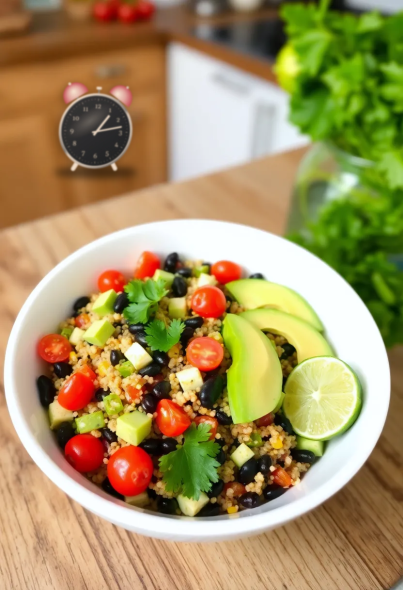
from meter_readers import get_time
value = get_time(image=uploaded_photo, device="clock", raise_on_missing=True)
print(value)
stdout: 1:13
